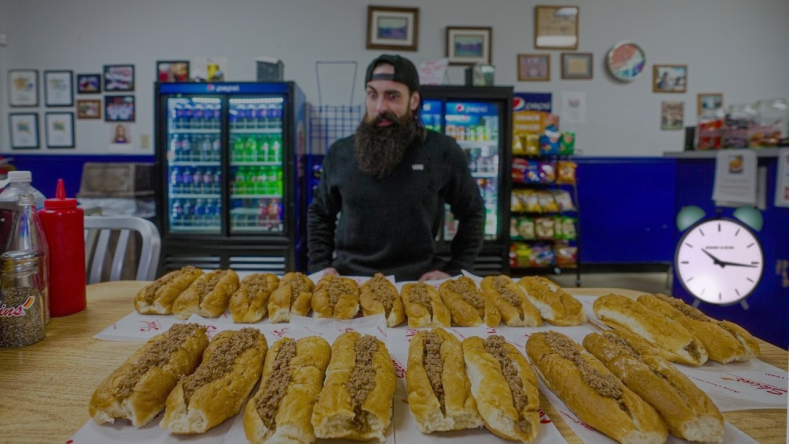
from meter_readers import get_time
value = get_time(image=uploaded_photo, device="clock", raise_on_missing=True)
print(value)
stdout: 10:16
